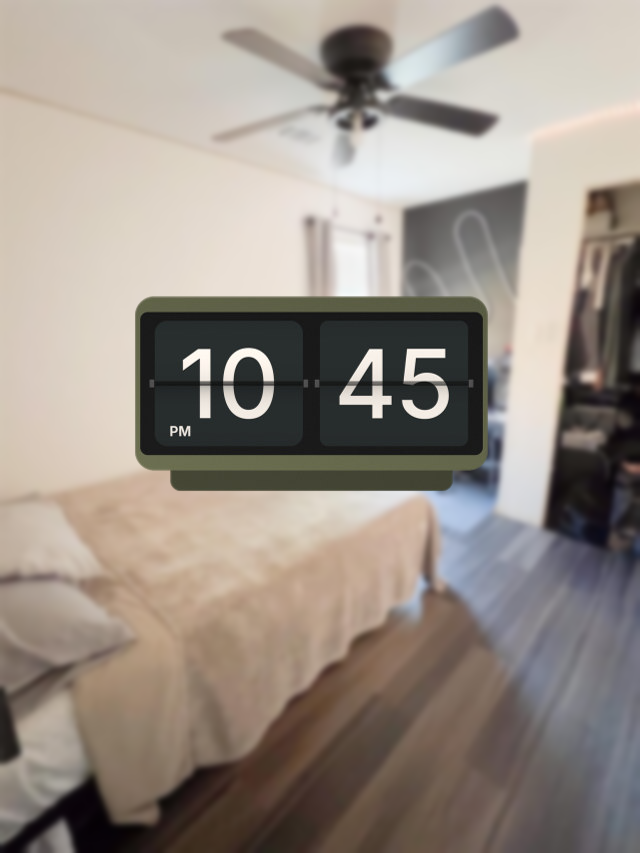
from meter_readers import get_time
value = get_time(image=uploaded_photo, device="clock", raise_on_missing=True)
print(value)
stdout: 10:45
